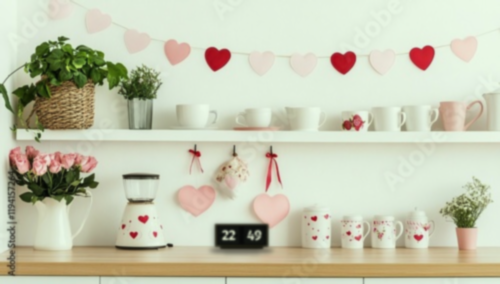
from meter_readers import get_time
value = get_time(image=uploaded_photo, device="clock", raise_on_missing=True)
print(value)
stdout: 22:49
